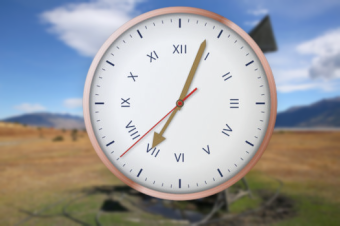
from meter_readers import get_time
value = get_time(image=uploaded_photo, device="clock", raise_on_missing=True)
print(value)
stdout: 7:03:38
